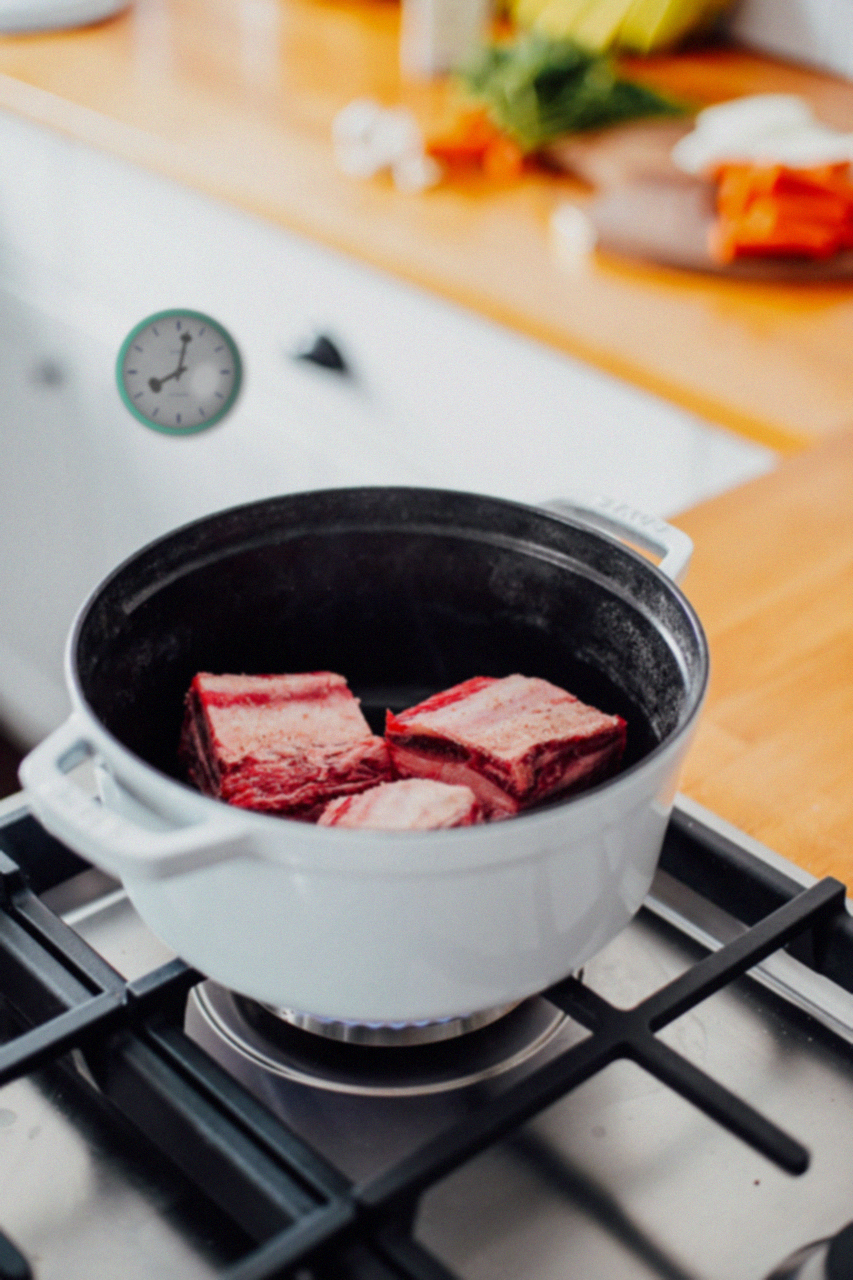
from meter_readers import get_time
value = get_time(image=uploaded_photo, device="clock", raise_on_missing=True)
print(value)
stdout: 8:02
